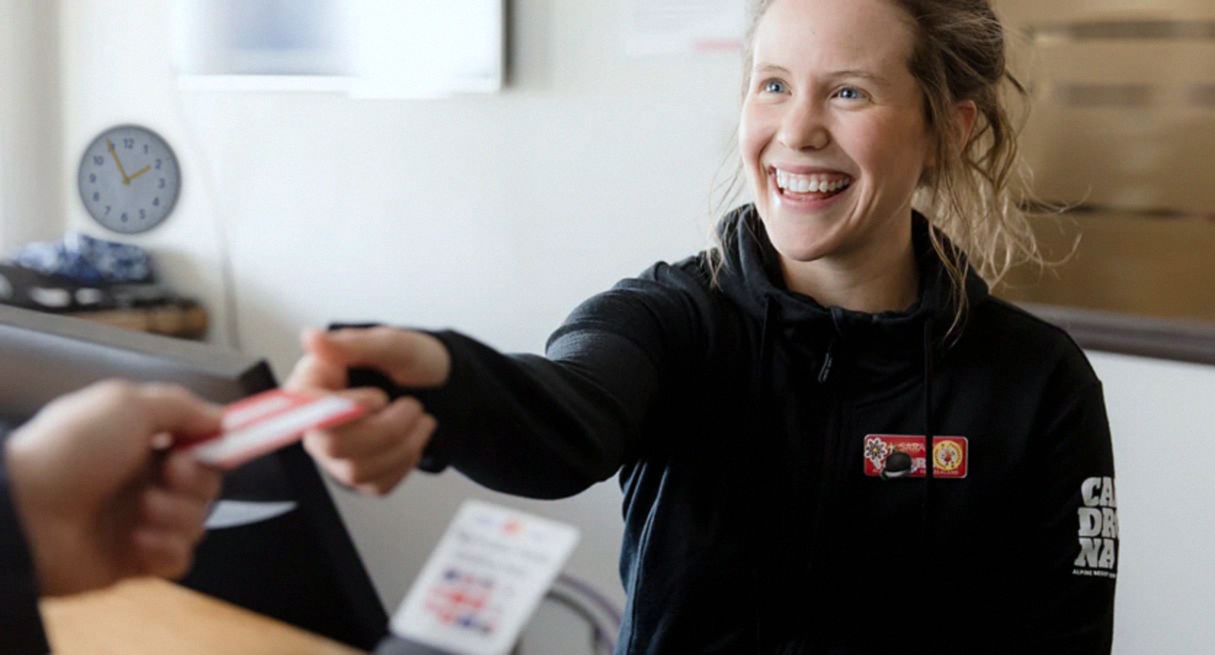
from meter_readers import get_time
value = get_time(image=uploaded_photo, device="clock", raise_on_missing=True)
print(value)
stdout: 1:55
